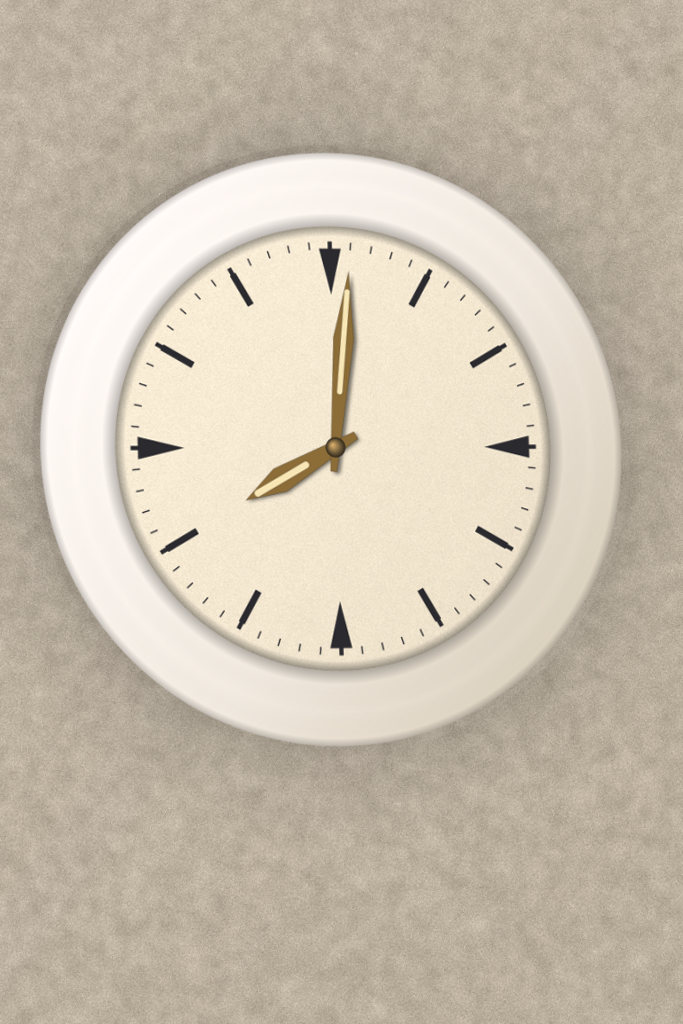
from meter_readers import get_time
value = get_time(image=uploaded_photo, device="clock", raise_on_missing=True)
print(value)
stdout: 8:01
